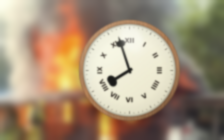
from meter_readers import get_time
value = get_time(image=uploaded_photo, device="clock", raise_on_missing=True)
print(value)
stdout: 7:57
